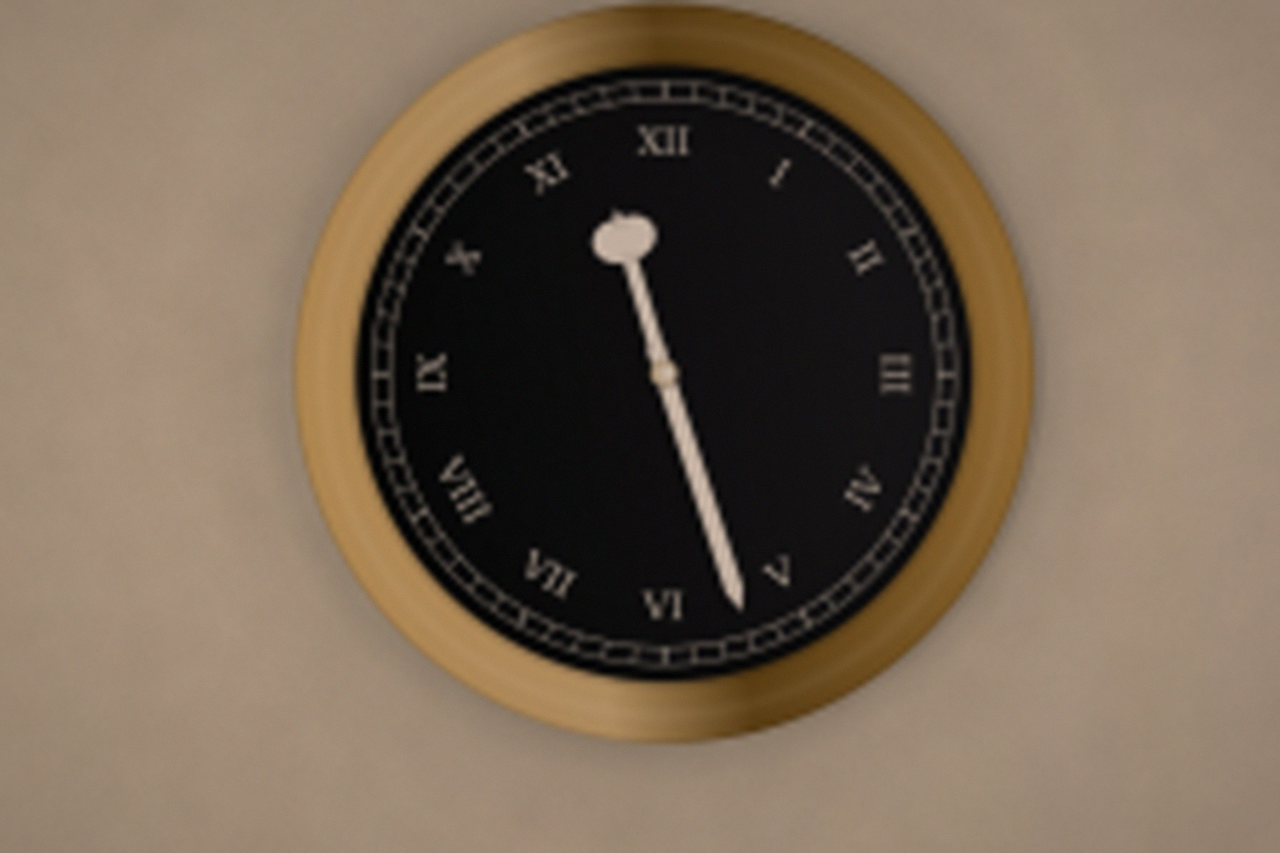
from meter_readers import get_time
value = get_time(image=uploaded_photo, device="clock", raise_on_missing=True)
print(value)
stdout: 11:27
